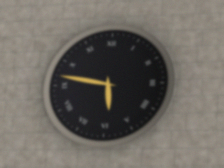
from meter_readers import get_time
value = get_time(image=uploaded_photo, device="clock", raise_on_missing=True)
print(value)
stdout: 5:47
